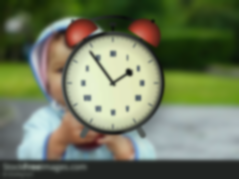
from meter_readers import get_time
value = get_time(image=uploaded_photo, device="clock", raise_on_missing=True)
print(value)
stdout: 1:54
